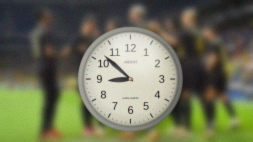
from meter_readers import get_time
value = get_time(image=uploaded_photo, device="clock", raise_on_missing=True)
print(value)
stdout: 8:52
